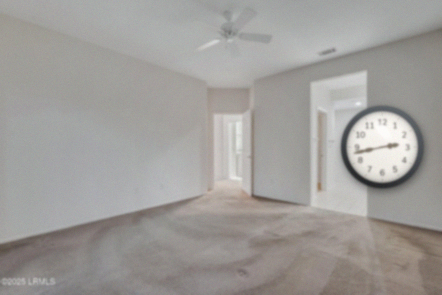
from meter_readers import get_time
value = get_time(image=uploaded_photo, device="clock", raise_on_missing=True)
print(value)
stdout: 2:43
